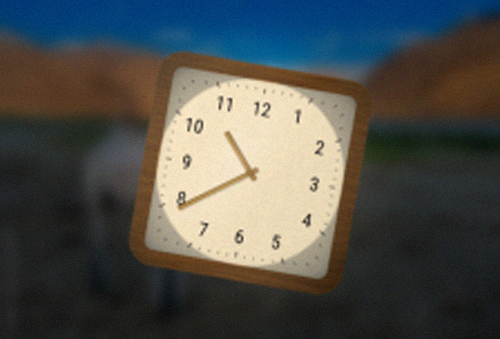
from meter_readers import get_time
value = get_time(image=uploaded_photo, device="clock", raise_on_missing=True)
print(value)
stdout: 10:39
